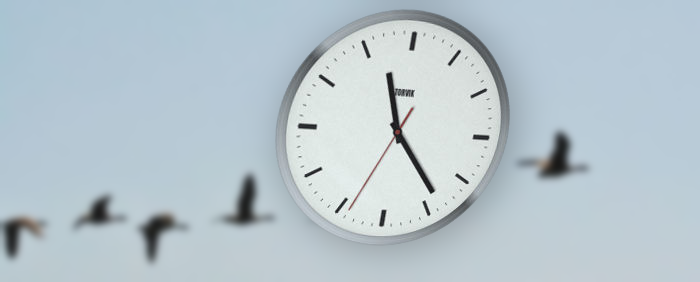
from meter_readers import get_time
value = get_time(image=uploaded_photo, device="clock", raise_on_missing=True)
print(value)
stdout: 11:23:34
